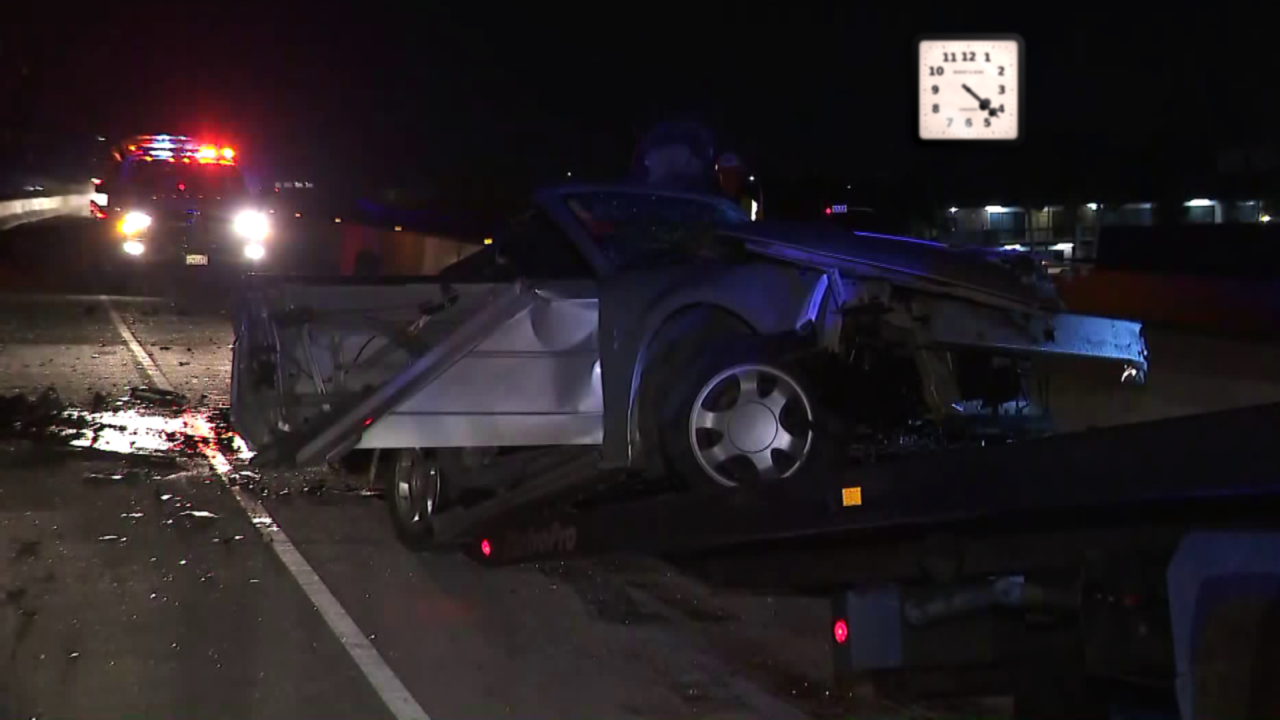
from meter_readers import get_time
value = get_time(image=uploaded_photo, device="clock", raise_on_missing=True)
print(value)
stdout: 4:22
